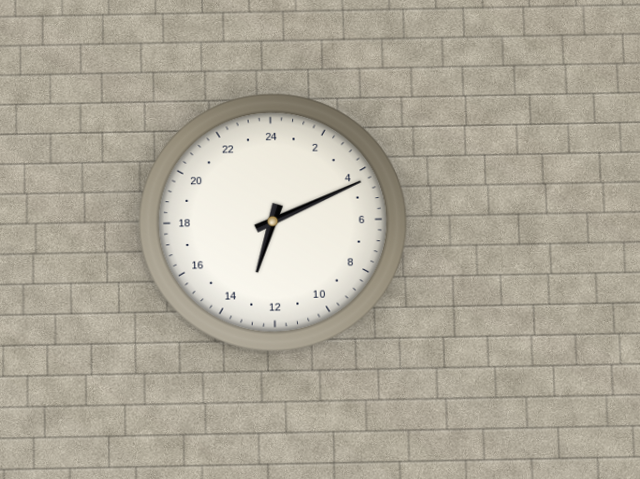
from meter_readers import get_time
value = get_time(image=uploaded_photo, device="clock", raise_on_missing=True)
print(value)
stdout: 13:11
